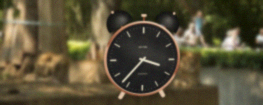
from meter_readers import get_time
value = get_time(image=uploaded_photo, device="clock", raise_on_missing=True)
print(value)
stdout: 3:37
